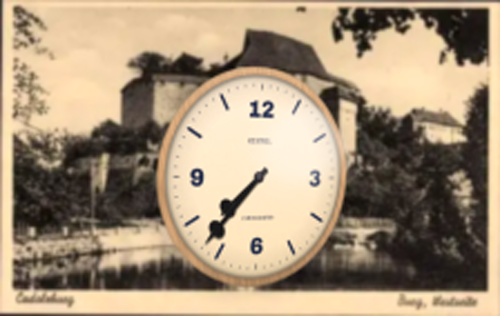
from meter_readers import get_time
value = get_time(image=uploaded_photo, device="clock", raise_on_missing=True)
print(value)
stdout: 7:37
